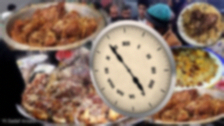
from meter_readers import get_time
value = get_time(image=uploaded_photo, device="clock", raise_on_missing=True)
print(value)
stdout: 4:54
